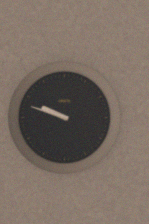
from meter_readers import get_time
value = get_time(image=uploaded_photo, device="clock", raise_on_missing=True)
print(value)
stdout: 9:48
